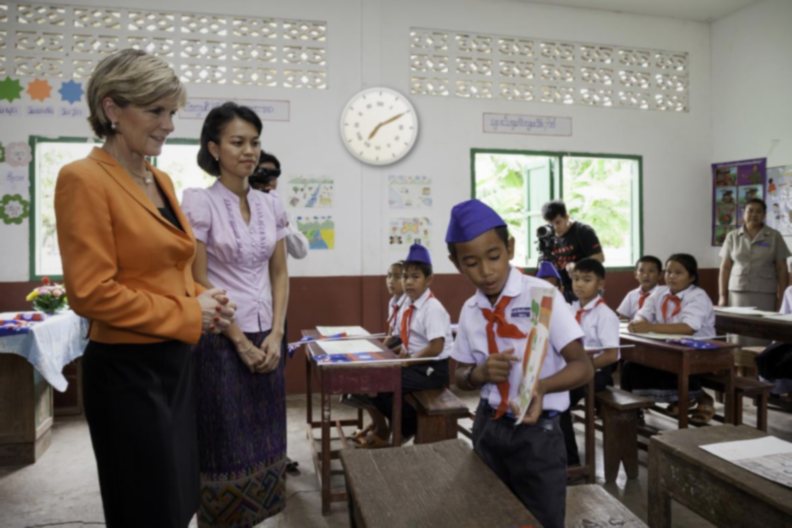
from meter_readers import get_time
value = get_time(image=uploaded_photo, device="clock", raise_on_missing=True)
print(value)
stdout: 7:10
